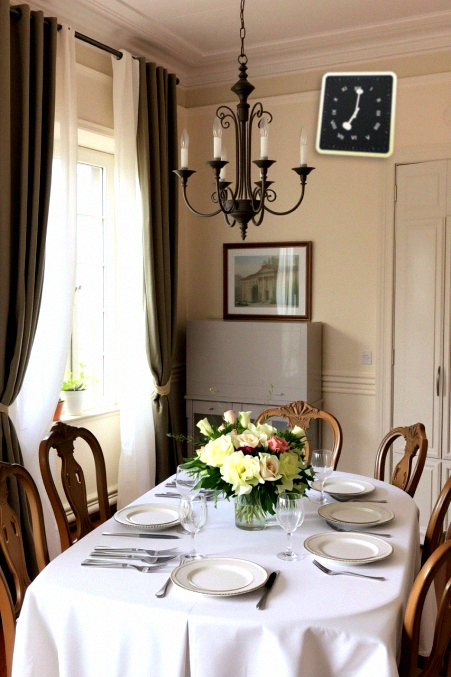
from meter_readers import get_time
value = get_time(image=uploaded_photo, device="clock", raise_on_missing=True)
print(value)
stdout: 7:01
